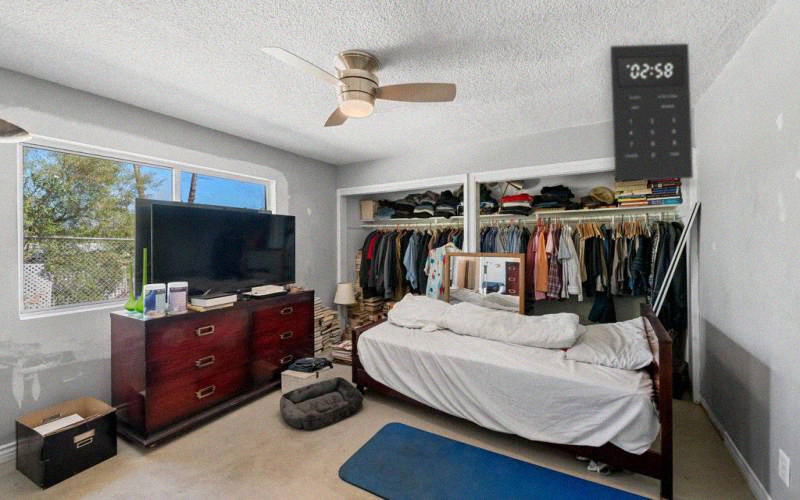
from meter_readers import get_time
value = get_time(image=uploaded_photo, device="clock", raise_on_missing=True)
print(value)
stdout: 2:58
